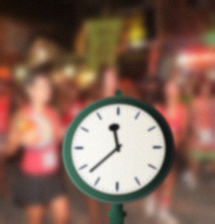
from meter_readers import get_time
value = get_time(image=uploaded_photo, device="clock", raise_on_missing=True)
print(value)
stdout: 11:38
